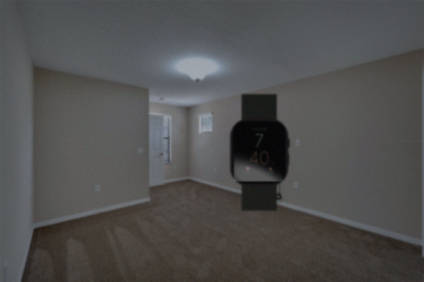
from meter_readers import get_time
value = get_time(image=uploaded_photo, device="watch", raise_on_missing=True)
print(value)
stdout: 7:40
